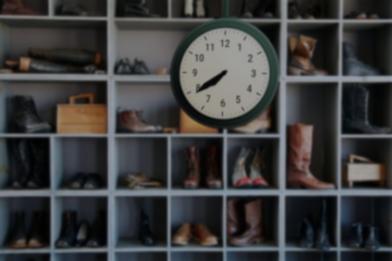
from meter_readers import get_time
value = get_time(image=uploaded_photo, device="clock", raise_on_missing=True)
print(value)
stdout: 7:39
